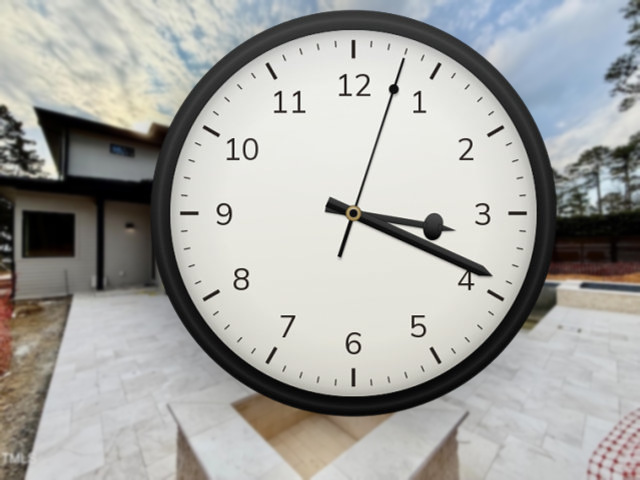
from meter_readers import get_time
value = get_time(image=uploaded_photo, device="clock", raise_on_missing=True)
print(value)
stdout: 3:19:03
